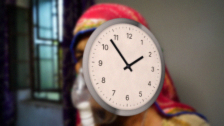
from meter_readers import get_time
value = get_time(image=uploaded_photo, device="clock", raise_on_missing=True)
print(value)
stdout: 1:53
